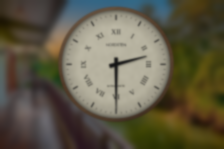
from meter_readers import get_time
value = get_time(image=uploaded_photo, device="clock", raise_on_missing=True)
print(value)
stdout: 2:30
